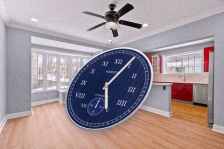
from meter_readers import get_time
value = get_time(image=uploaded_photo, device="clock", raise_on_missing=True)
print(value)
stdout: 5:04
